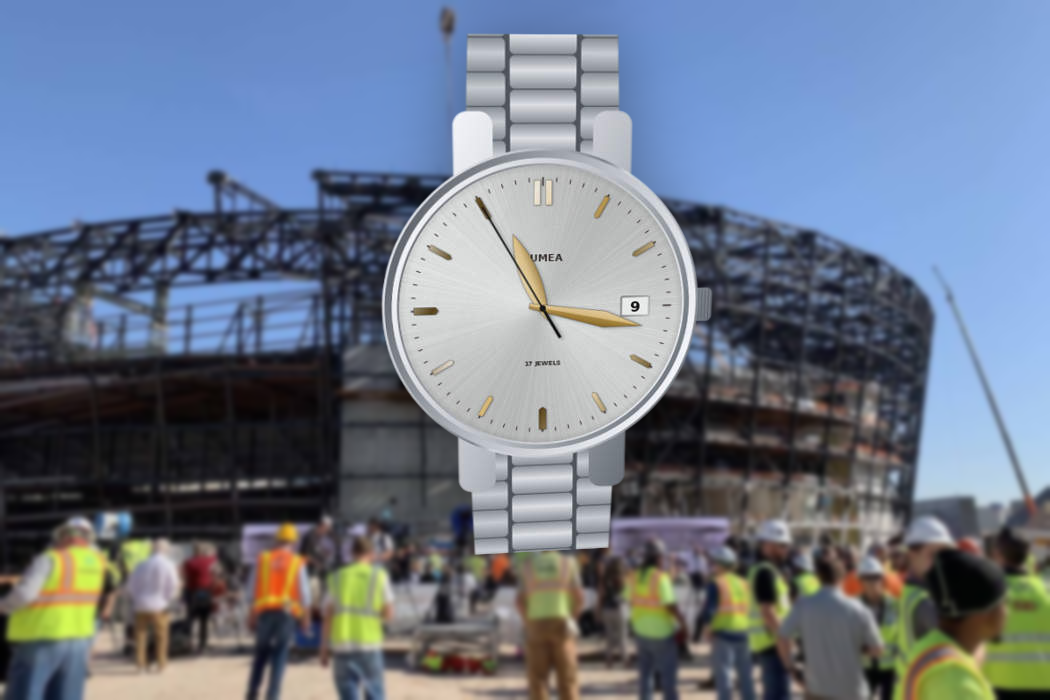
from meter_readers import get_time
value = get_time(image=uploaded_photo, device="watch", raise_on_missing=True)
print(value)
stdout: 11:16:55
